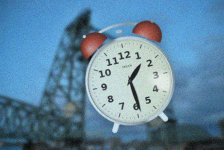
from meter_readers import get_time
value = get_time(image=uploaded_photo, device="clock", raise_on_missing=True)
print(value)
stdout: 1:29
